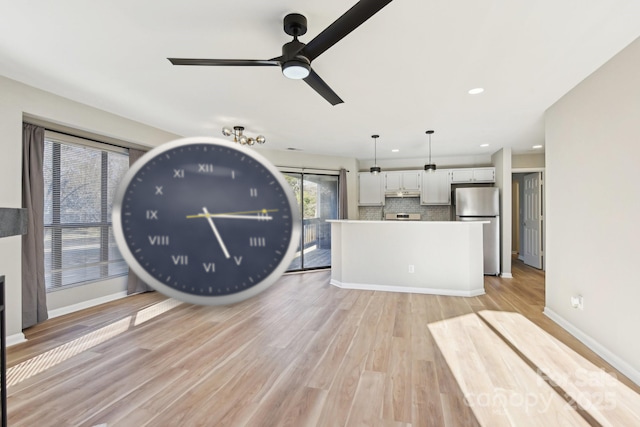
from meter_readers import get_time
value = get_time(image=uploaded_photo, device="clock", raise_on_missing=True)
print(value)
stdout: 5:15:14
